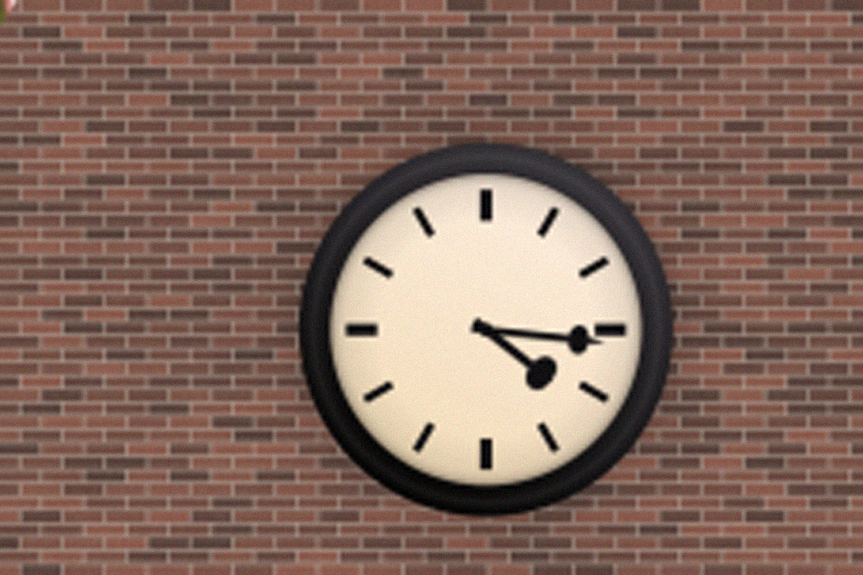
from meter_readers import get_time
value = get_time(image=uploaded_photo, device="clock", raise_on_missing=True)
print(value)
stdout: 4:16
